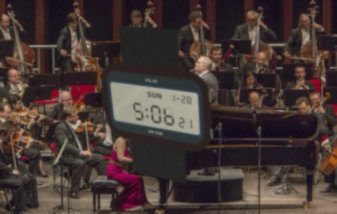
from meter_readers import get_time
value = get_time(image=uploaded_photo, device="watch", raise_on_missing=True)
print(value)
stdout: 5:06
